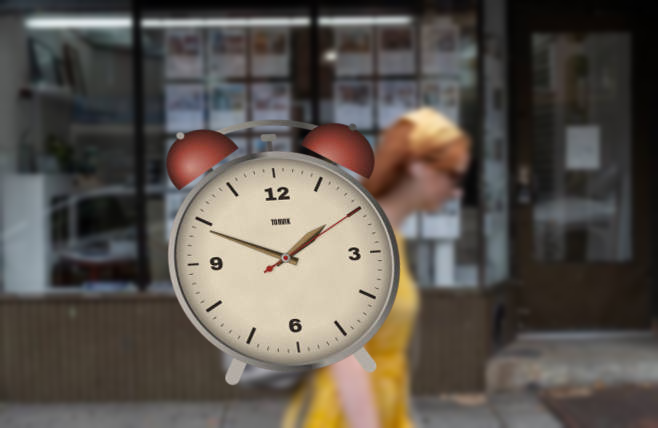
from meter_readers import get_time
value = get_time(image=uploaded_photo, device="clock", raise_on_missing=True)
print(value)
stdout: 1:49:10
